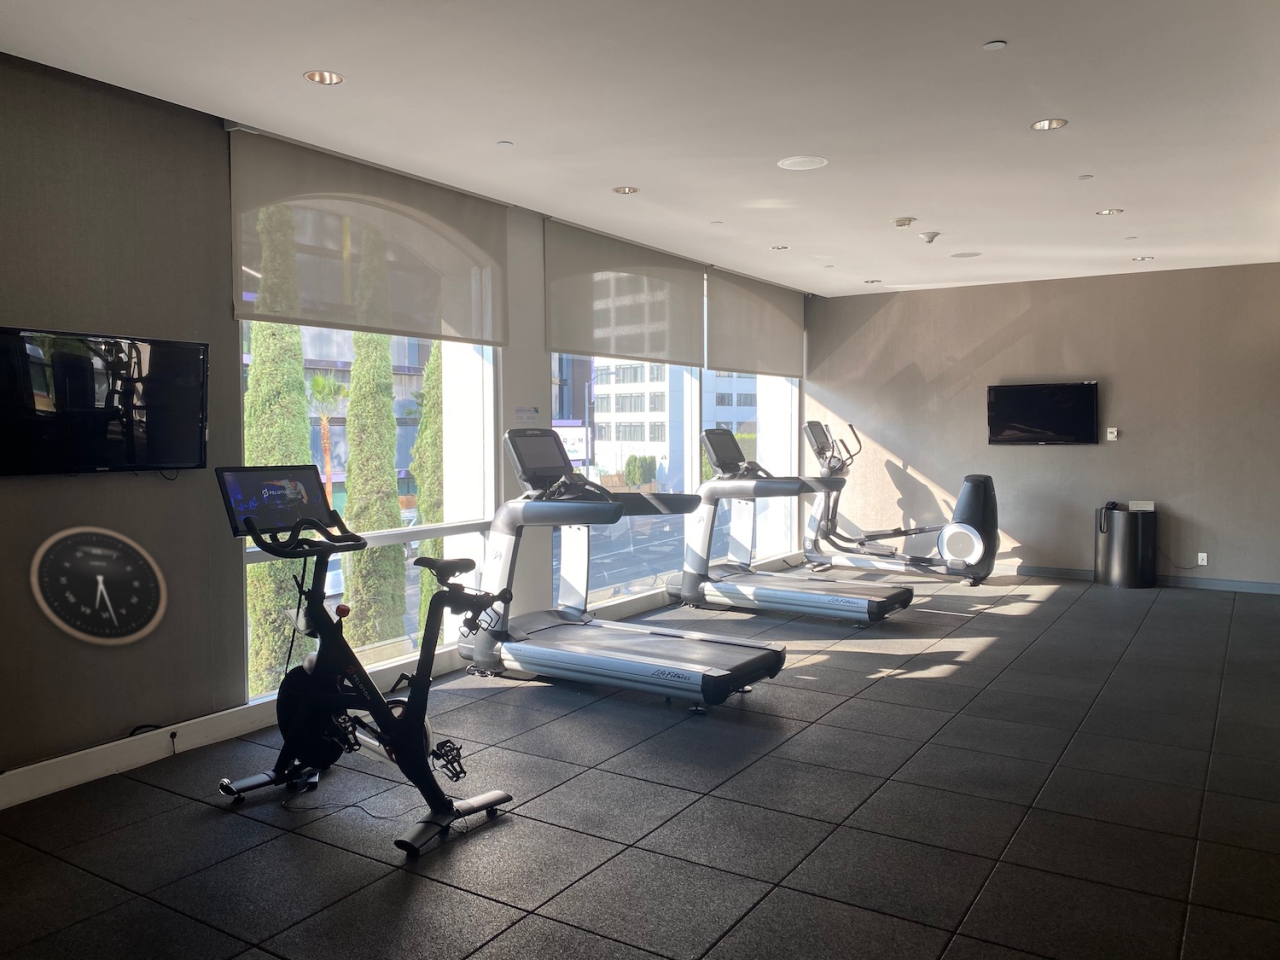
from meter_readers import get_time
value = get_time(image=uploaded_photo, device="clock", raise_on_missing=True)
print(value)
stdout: 6:28
